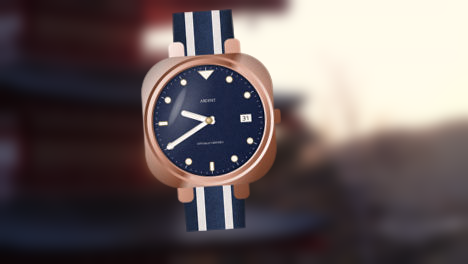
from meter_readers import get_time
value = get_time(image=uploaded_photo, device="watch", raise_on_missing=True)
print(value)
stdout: 9:40
